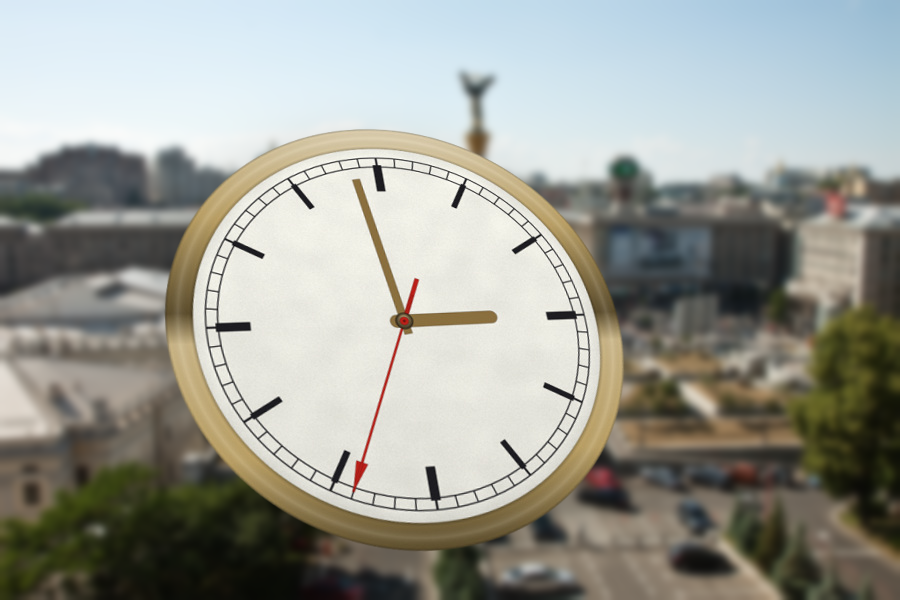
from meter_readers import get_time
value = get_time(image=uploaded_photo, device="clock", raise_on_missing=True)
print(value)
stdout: 2:58:34
